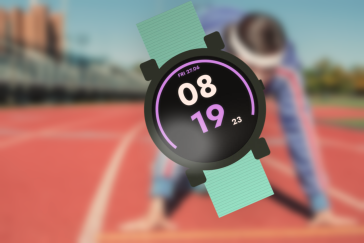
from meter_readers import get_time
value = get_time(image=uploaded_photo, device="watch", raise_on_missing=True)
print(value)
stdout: 8:19:23
